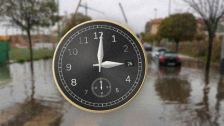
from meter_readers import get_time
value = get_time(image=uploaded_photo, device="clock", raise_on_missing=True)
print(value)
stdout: 3:01
